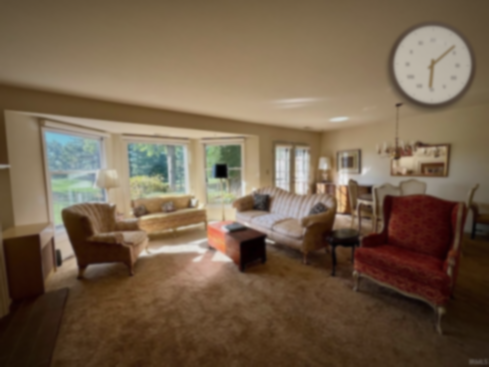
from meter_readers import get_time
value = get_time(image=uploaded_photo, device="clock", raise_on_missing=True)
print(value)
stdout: 6:08
